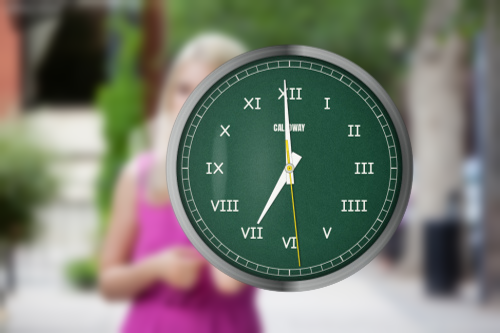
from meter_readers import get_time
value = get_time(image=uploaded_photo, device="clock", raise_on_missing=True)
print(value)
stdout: 6:59:29
